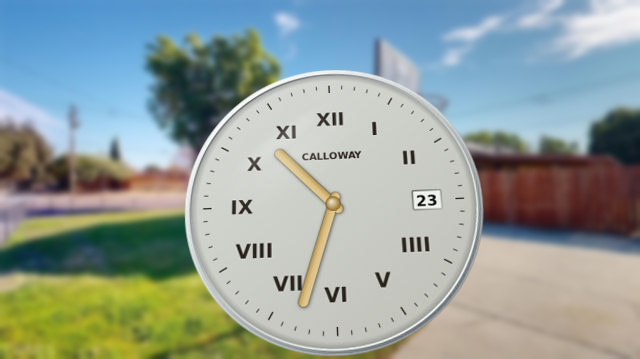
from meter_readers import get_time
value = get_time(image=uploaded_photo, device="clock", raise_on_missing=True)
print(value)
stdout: 10:33
